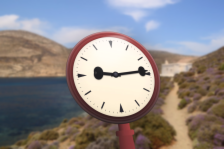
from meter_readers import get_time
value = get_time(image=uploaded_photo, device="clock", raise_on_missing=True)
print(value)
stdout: 9:14
